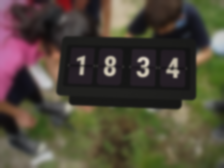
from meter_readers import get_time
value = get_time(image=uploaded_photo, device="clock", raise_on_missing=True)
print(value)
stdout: 18:34
